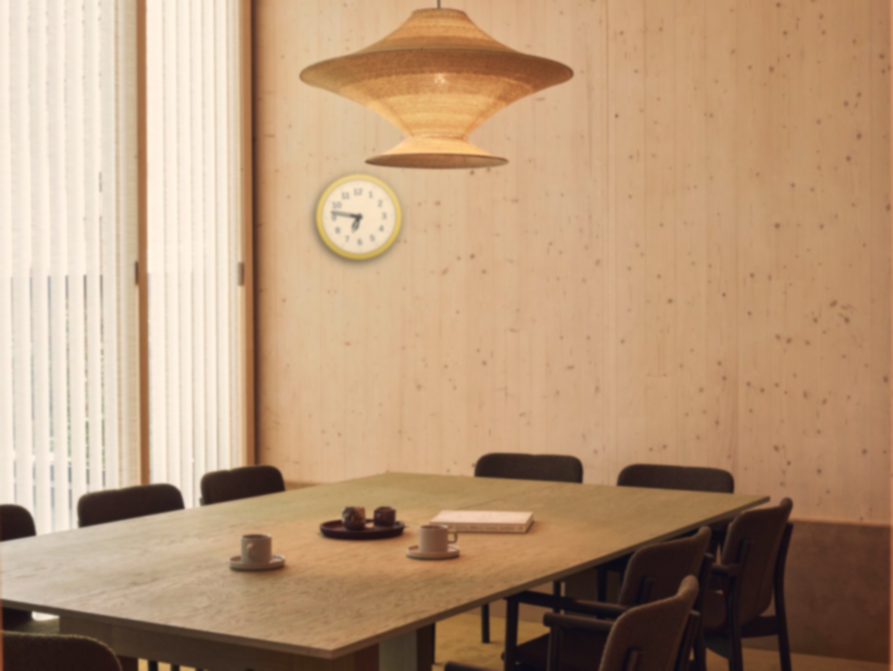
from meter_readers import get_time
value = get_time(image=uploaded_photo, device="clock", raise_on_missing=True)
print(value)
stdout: 6:47
